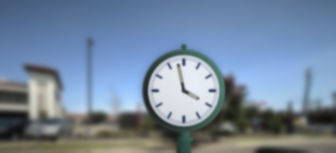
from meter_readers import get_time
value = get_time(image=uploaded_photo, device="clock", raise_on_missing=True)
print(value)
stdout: 3:58
